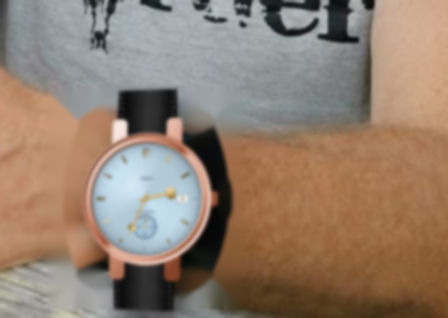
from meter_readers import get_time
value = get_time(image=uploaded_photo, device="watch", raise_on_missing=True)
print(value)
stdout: 2:34
